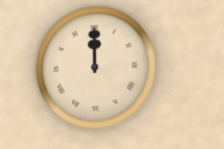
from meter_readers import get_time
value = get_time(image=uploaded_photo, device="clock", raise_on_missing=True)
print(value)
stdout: 12:00
